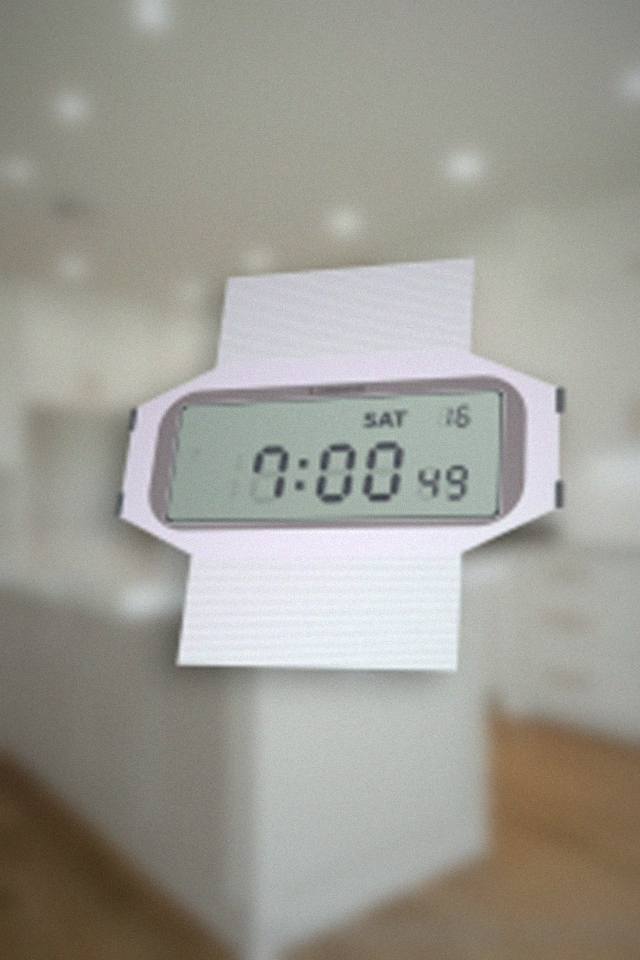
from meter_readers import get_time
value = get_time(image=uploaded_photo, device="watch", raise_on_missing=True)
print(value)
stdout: 7:00:49
